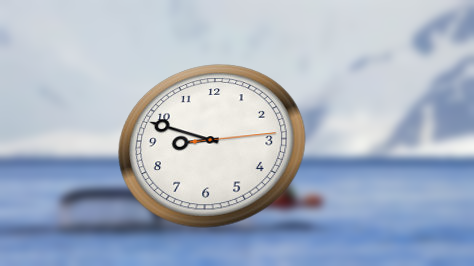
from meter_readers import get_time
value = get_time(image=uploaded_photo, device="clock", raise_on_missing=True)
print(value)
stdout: 8:48:14
